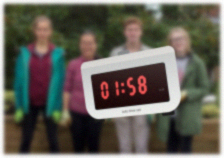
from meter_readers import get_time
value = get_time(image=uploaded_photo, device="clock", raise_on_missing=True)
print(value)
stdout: 1:58
